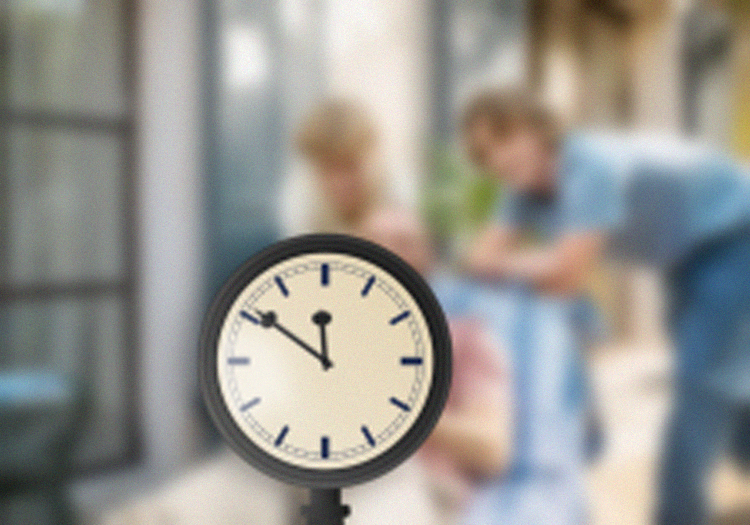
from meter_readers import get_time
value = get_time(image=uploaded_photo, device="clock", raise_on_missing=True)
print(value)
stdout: 11:51
